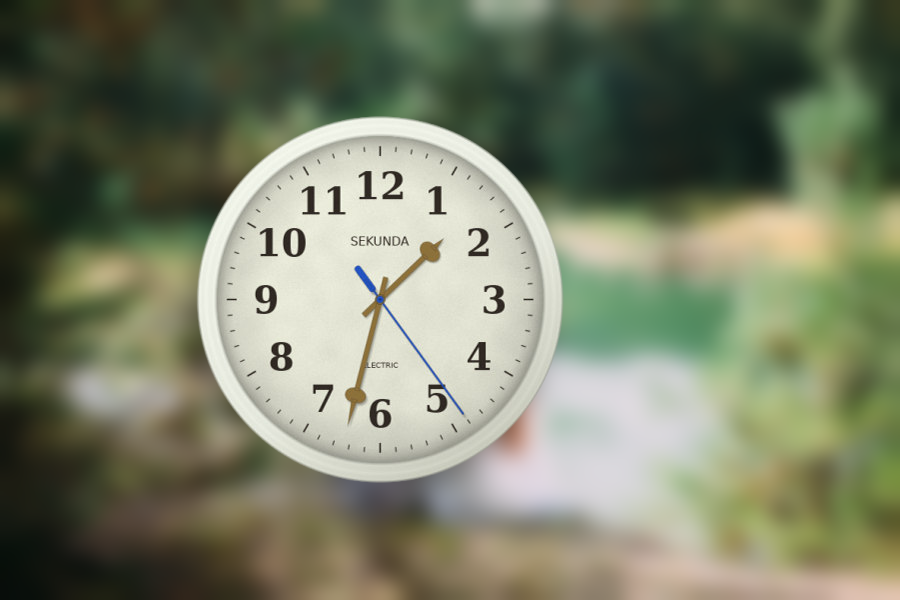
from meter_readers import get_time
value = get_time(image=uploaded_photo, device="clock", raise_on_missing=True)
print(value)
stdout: 1:32:24
